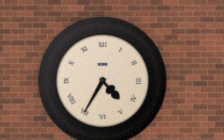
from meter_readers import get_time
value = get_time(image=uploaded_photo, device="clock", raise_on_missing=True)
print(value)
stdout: 4:35
